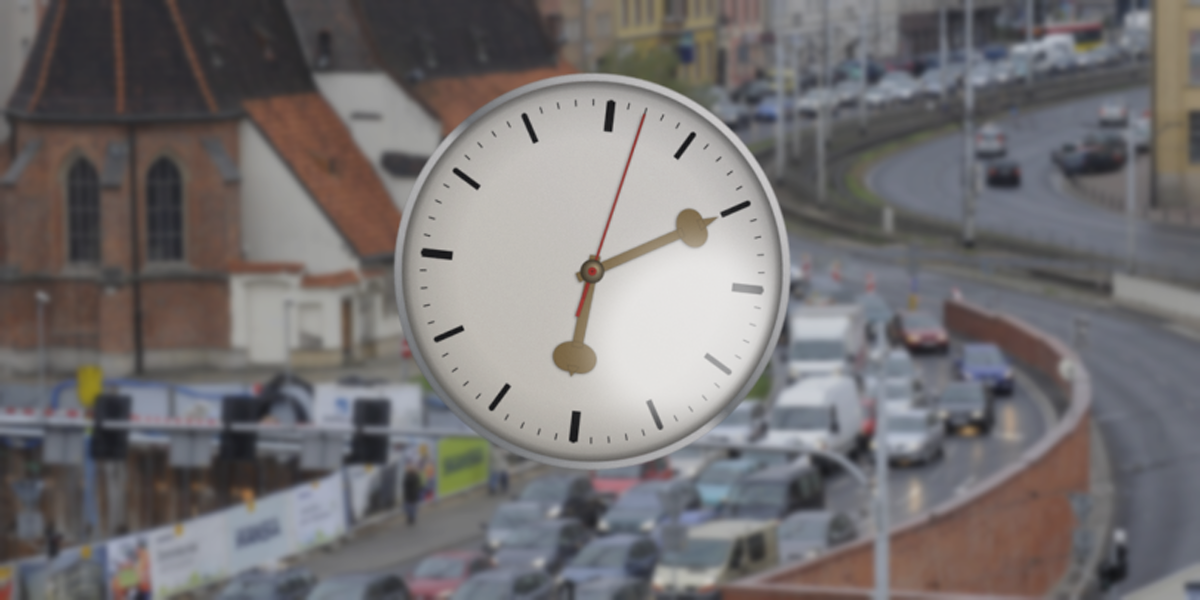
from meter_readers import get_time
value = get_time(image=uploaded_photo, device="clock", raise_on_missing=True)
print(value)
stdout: 6:10:02
